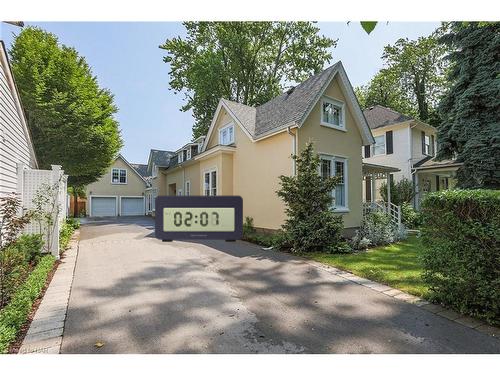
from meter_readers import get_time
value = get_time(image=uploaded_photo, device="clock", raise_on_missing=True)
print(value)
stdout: 2:07
